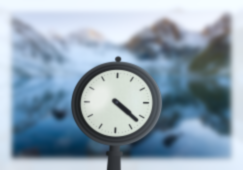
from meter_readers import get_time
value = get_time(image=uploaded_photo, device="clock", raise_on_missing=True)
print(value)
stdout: 4:22
